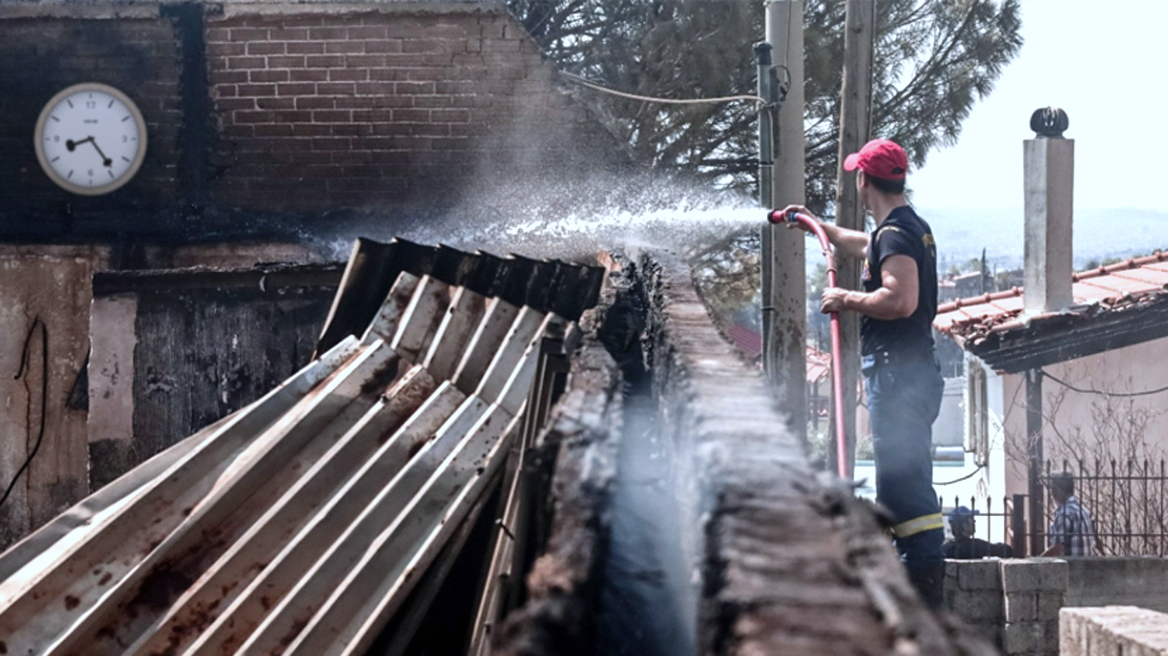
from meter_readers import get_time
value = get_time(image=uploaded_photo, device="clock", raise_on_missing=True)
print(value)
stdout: 8:24
